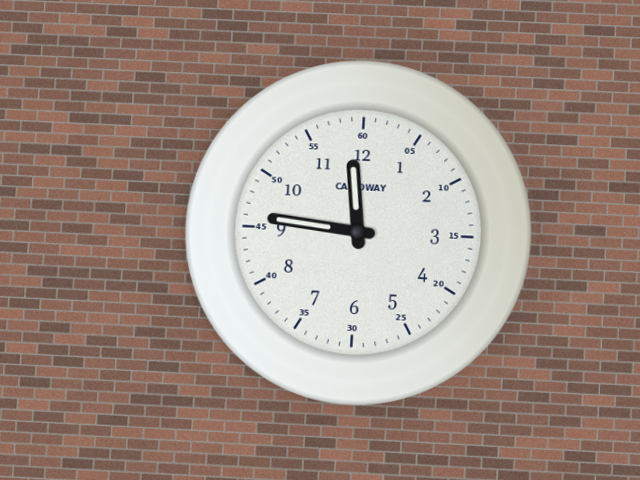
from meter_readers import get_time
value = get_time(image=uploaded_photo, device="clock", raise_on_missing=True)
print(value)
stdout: 11:46
